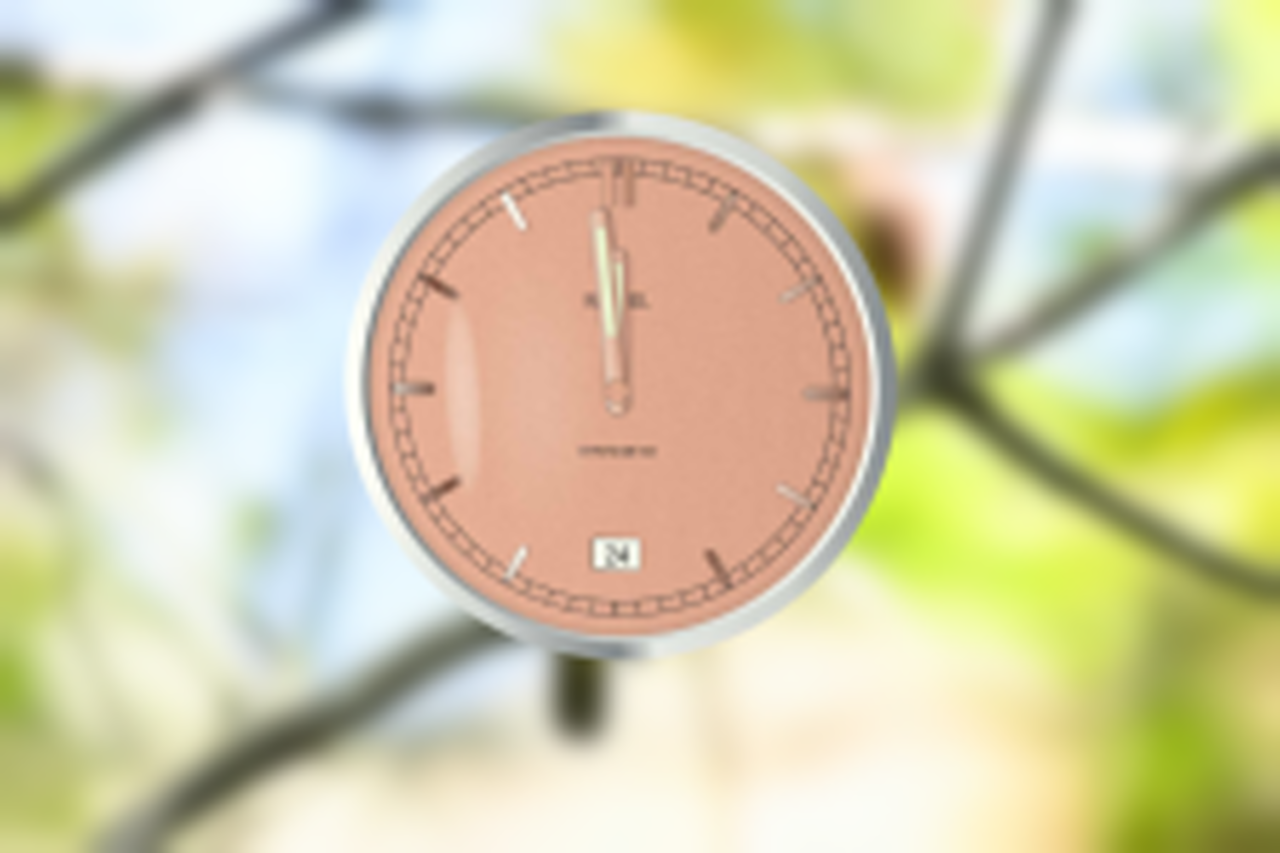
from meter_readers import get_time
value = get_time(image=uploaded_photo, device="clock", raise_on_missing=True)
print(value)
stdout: 11:59
